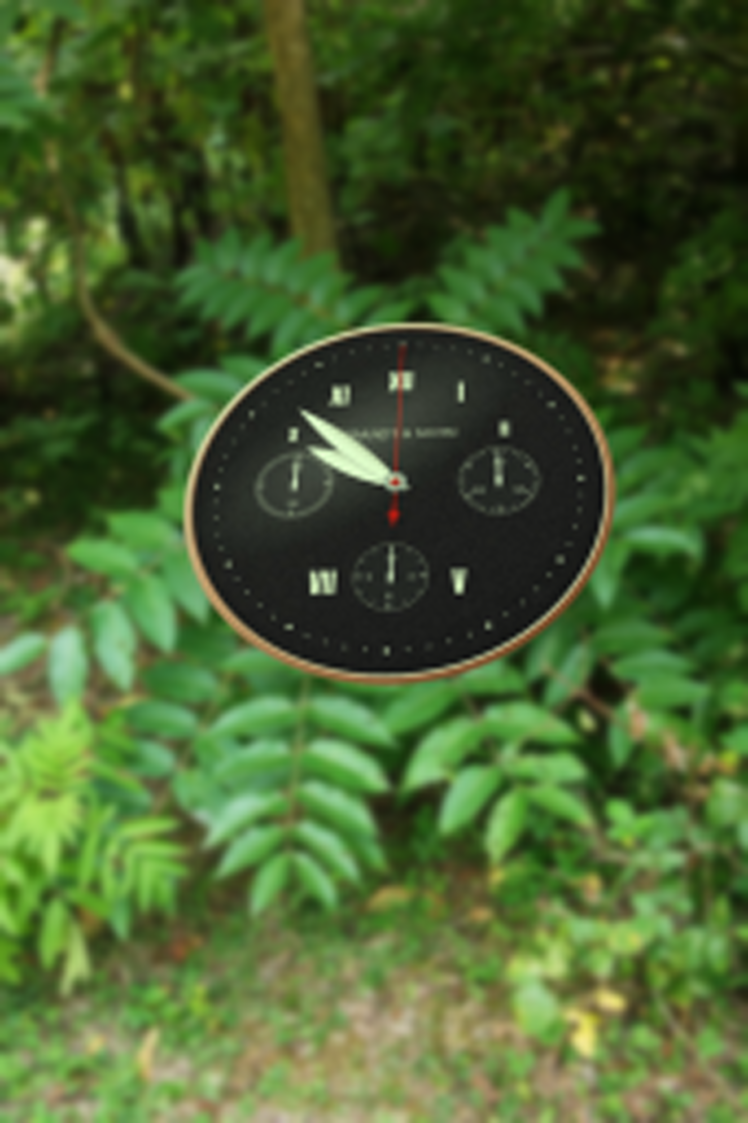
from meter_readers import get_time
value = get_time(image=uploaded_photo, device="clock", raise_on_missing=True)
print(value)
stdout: 9:52
